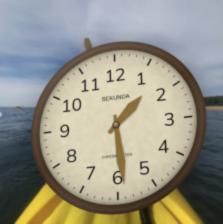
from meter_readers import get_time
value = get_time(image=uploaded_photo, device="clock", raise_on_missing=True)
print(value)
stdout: 1:29
